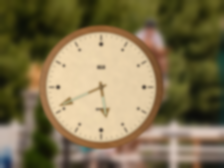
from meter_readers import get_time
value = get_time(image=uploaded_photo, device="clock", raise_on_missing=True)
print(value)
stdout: 5:41
